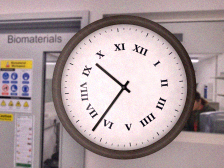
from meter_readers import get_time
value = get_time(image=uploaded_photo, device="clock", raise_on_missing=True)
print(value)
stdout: 9:32
